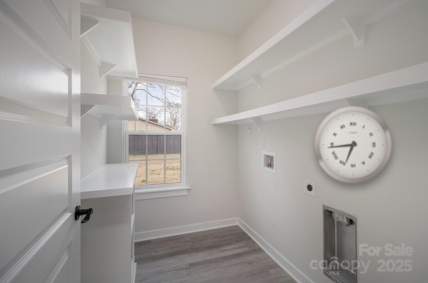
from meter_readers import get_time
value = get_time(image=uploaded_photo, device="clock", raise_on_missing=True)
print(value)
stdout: 6:44
